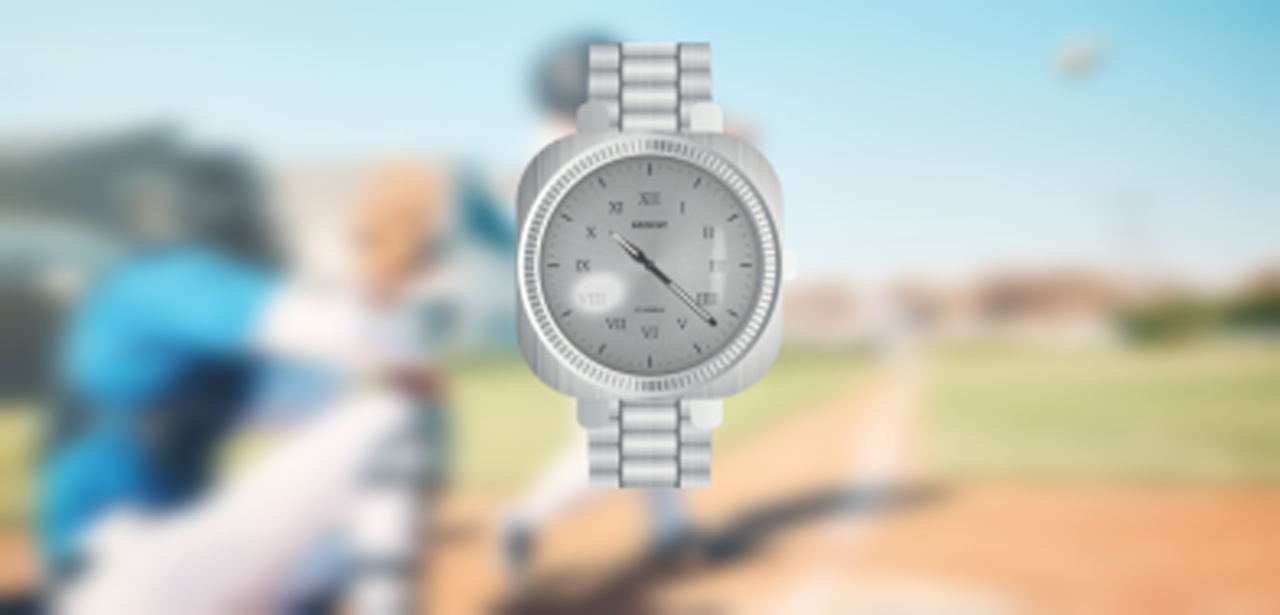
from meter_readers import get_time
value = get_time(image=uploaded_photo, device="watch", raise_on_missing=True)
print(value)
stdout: 10:22
